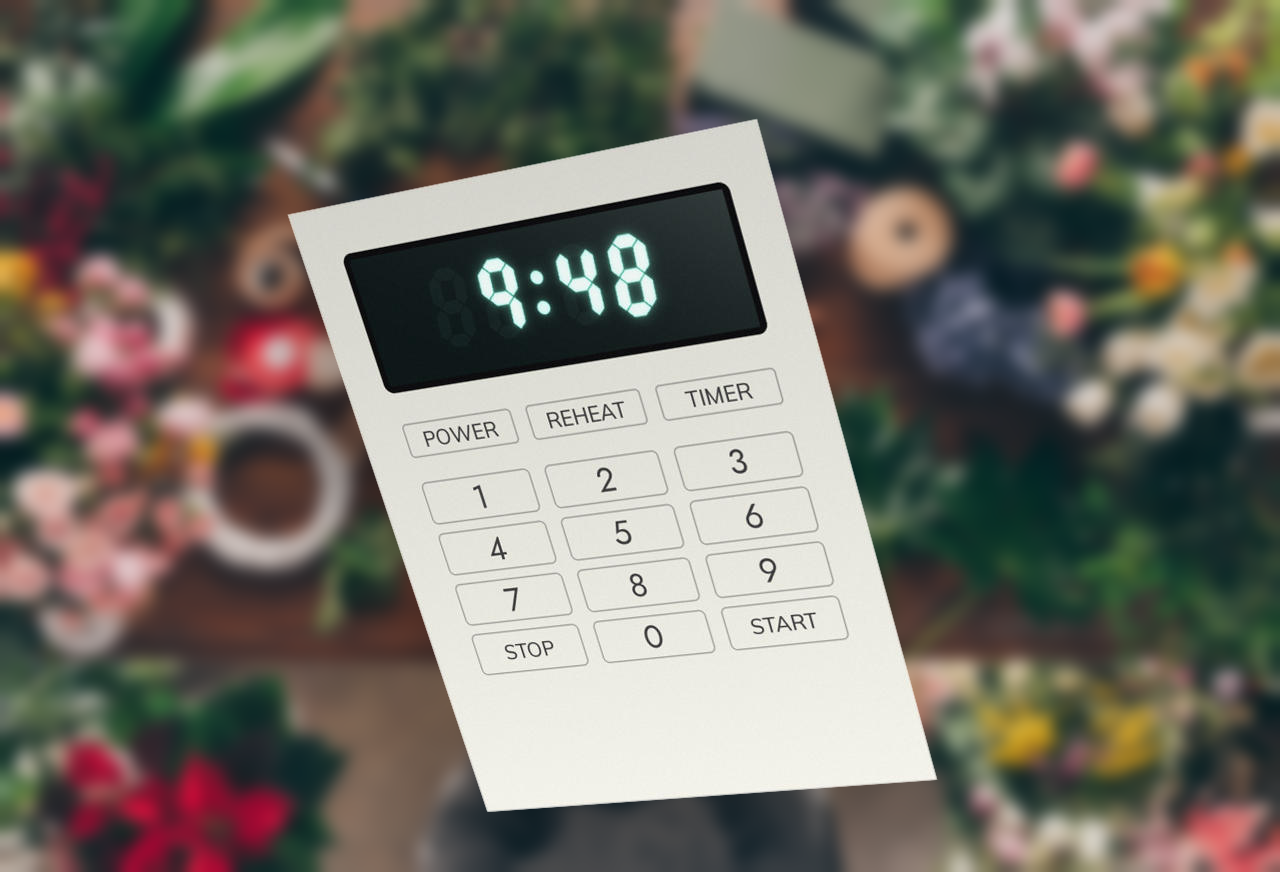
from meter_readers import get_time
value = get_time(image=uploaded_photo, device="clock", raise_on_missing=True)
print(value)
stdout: 9:48
